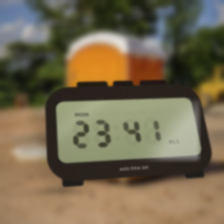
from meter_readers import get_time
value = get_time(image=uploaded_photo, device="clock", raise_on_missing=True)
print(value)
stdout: 23:41
